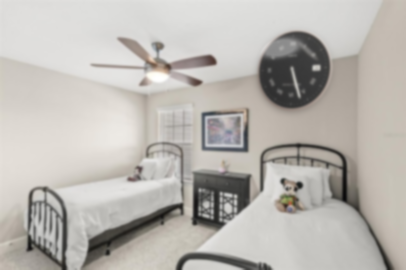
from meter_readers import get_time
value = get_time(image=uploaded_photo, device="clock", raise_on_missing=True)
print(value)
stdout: 5:27
